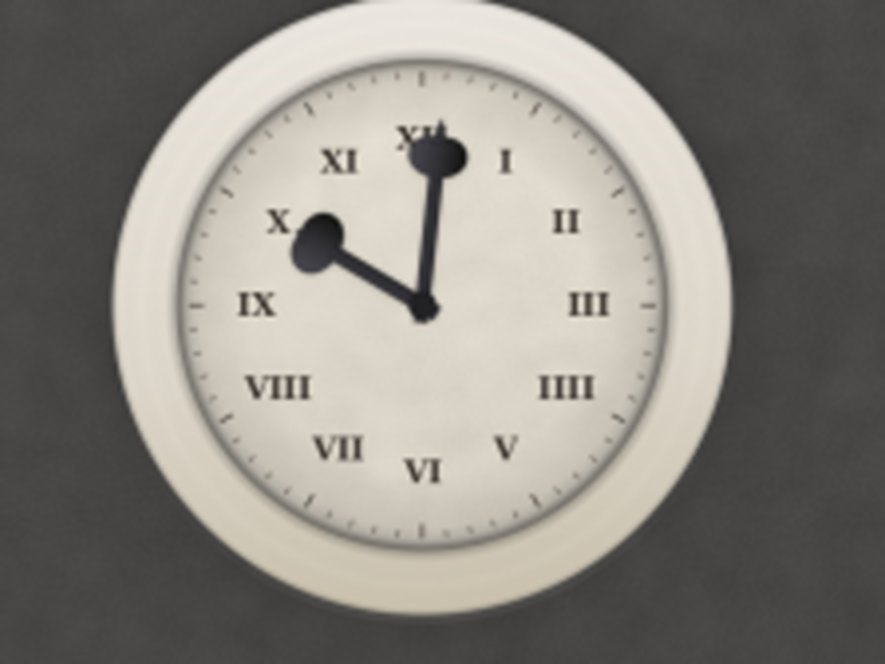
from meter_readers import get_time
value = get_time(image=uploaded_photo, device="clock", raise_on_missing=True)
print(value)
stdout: 10:01
